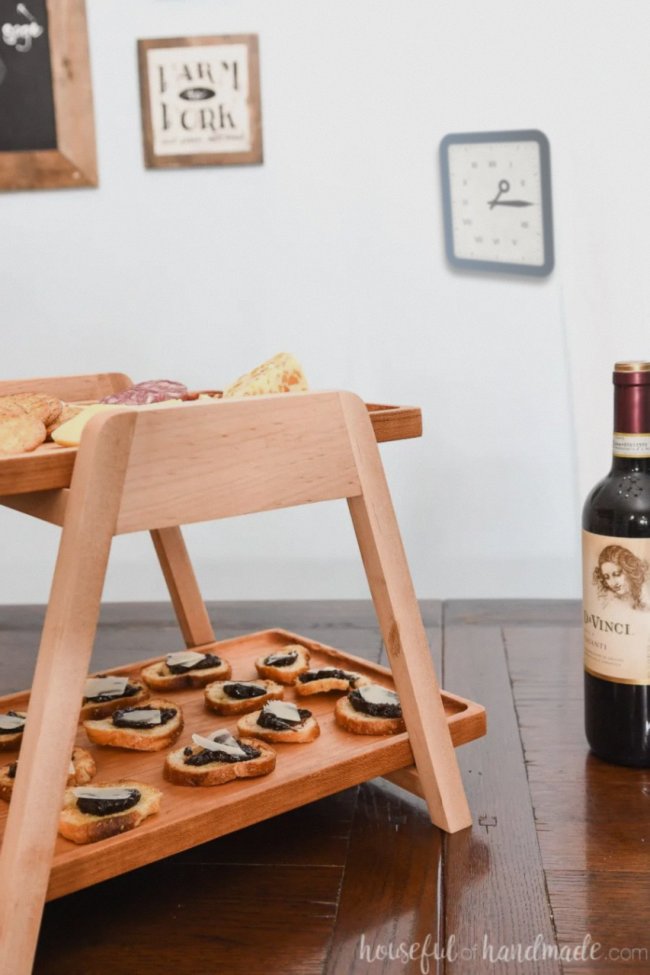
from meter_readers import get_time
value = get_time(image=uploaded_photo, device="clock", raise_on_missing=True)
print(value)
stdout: 1:15
